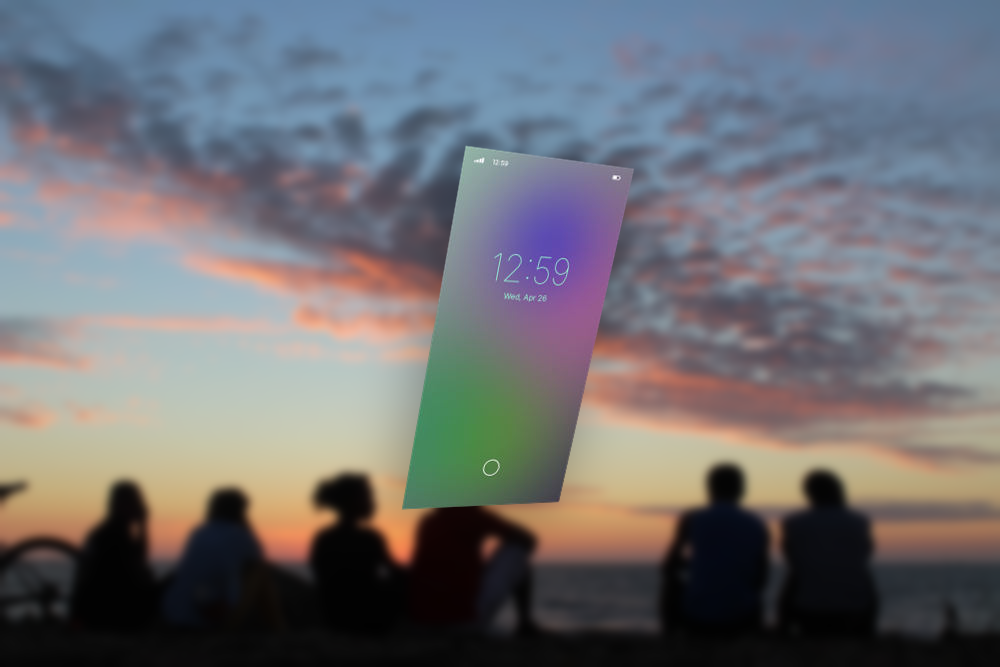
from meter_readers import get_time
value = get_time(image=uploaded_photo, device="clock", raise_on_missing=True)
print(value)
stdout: 12:59
